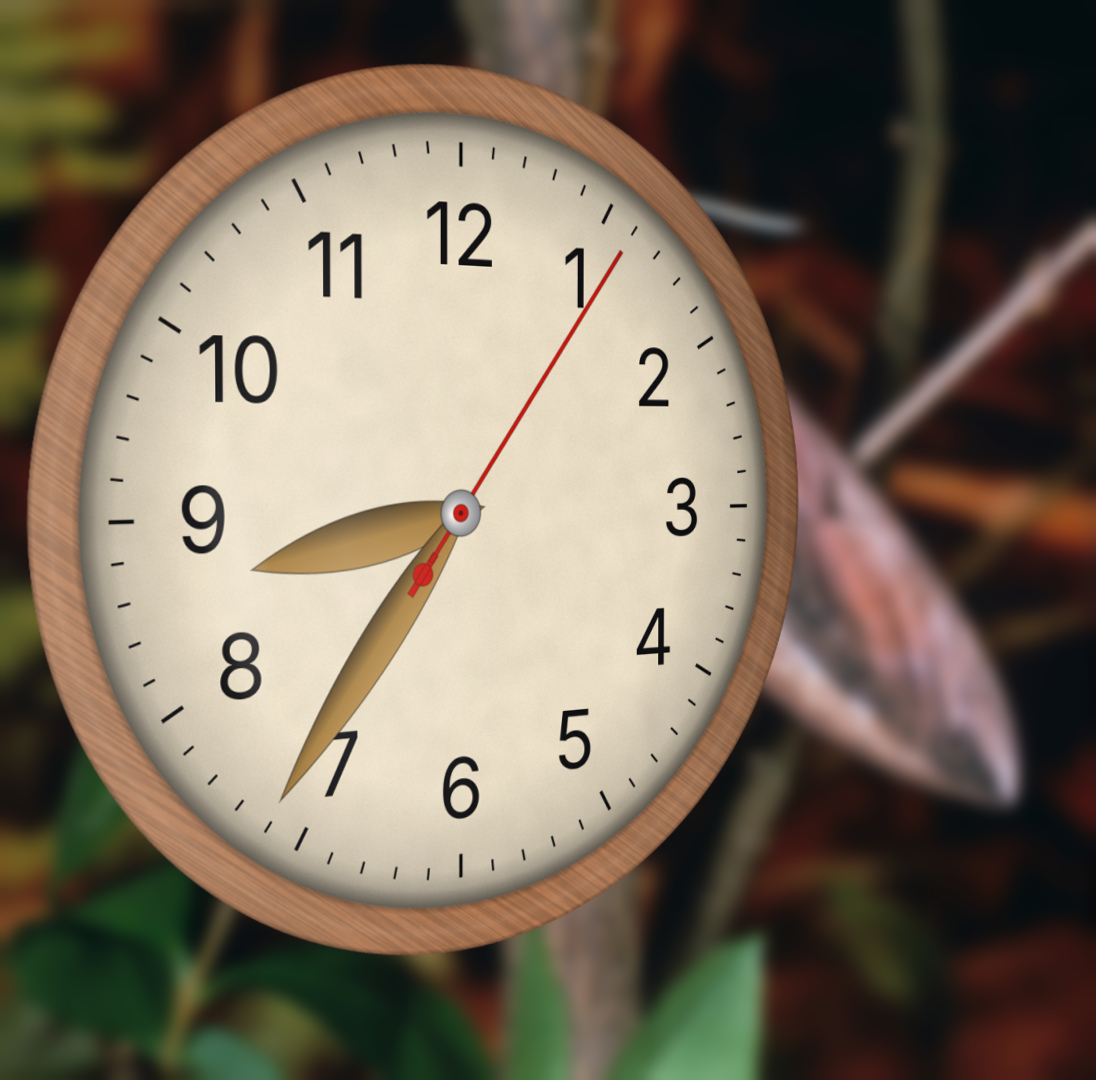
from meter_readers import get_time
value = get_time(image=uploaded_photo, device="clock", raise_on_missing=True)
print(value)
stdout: 8:36:06
